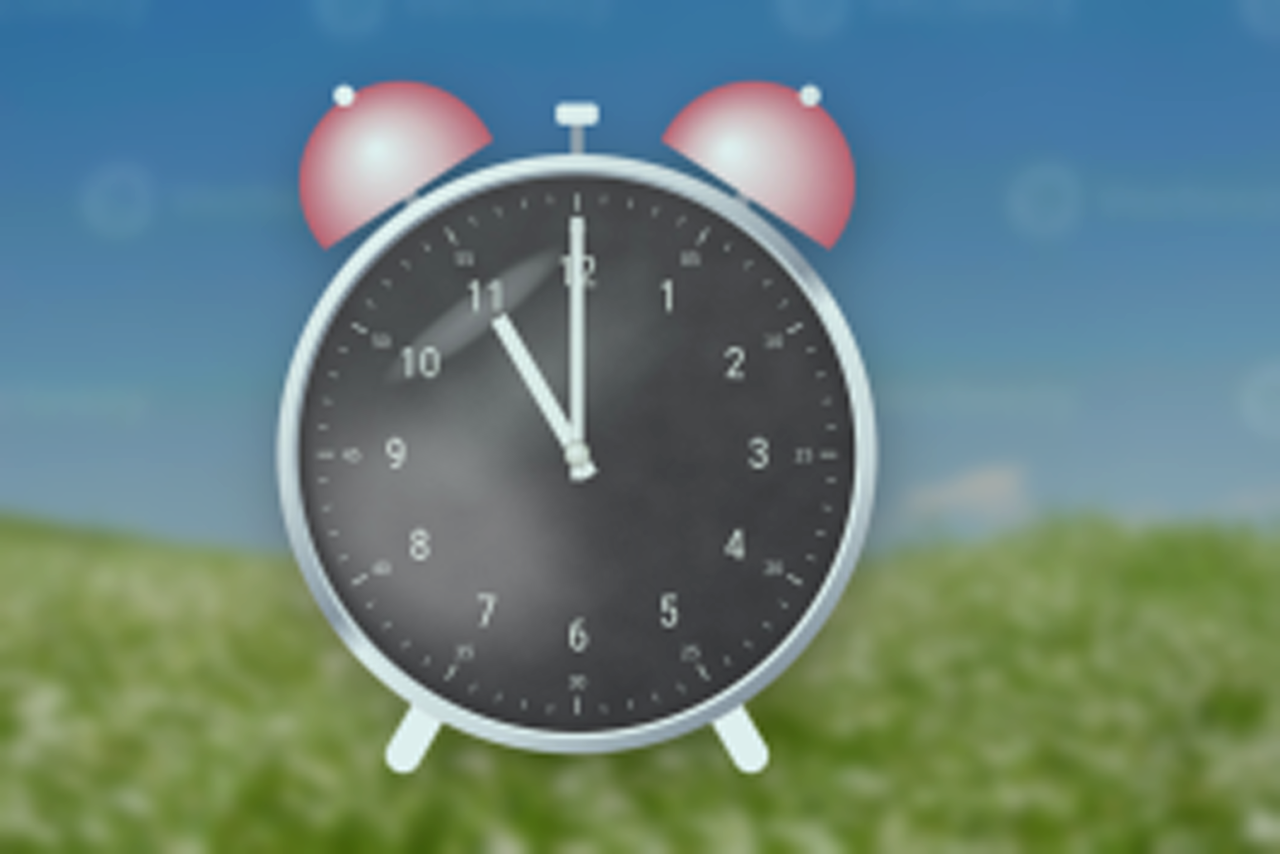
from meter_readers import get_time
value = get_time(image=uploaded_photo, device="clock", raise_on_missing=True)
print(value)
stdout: 11:00
